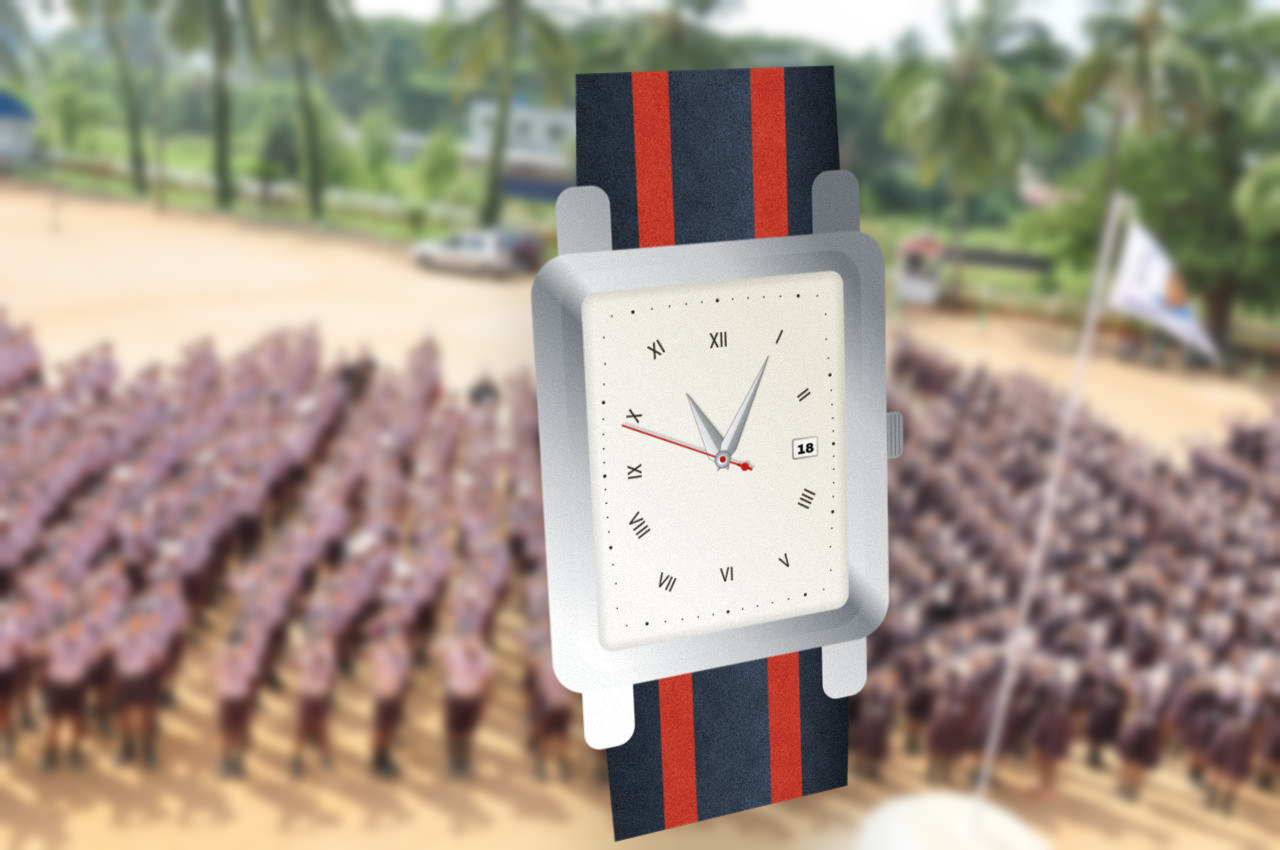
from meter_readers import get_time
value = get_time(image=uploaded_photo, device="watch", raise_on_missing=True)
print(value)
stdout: 11:04:49
